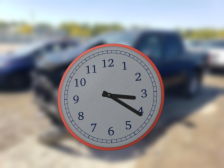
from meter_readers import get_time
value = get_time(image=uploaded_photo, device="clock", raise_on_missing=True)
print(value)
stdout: 3:21
